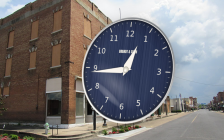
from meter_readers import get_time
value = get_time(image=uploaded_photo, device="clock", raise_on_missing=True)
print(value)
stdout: 12:44
